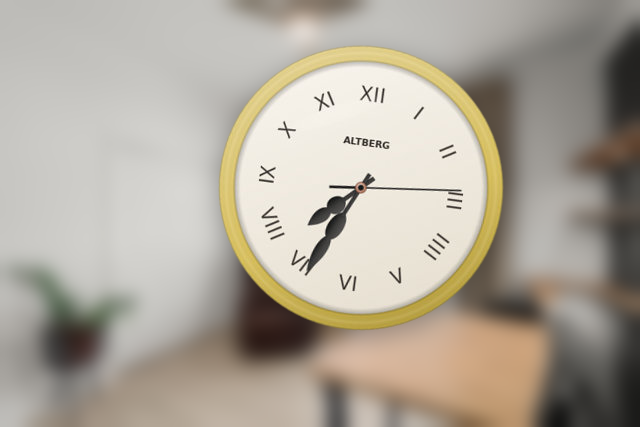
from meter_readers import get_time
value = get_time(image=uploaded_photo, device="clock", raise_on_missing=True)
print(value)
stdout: 7:34:14
